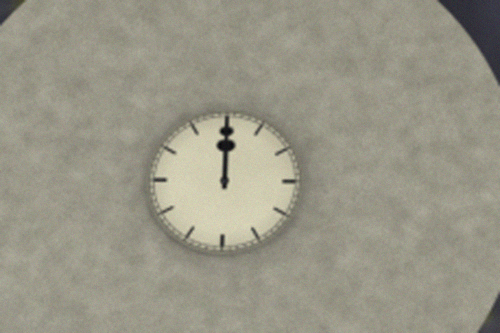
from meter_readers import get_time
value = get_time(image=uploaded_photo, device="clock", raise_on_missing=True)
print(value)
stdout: 12:00
